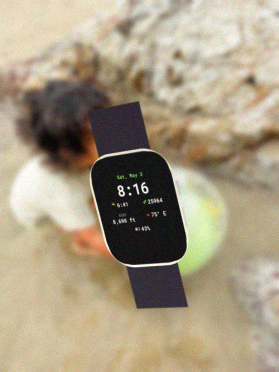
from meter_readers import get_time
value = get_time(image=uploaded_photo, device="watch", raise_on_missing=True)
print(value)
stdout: 8:16
